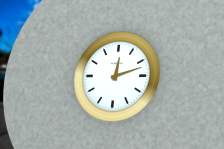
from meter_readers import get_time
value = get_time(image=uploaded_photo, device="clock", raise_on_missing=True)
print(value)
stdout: 12:12
